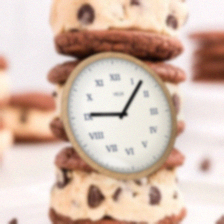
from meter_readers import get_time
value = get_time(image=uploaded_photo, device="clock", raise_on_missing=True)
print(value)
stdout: 9:07
